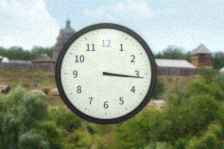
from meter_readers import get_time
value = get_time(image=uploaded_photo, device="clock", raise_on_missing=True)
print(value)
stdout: 3:16
